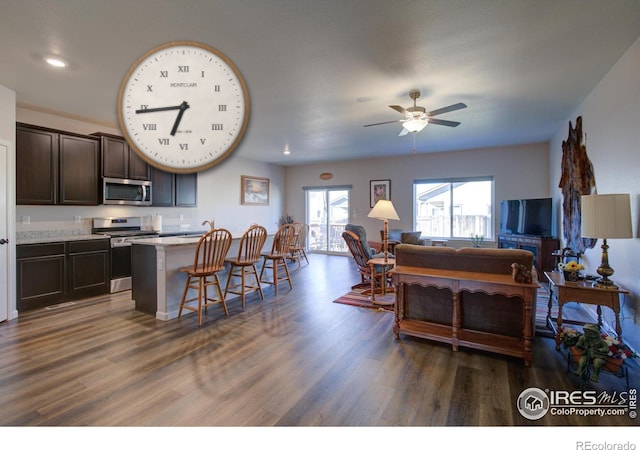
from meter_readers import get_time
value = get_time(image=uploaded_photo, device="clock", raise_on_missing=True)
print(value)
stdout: 6:44
